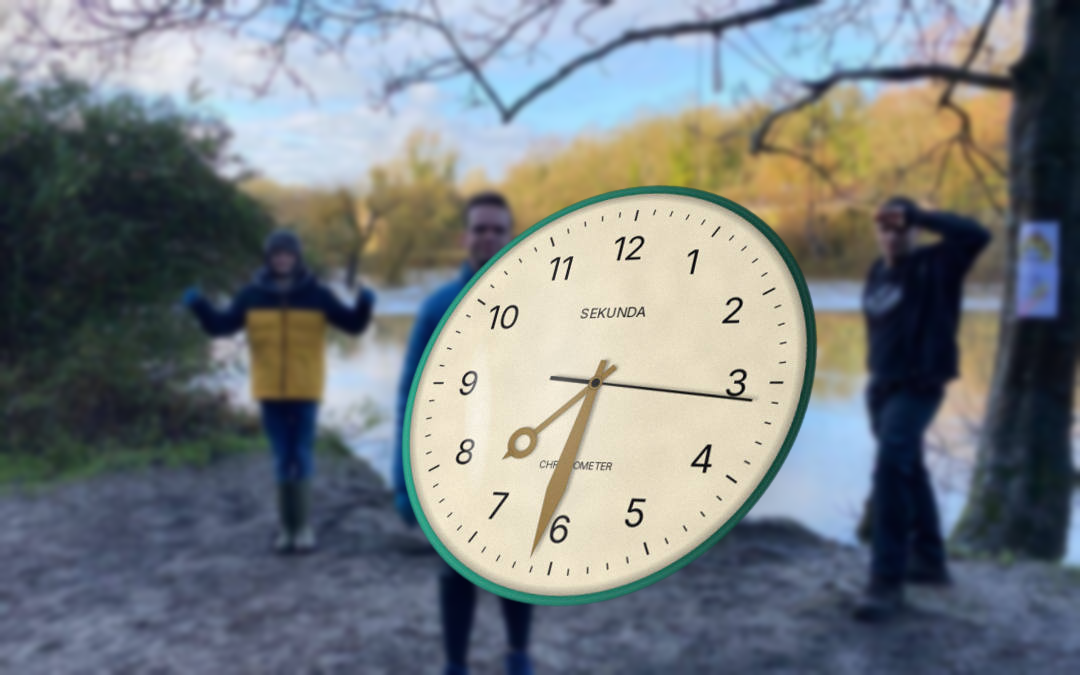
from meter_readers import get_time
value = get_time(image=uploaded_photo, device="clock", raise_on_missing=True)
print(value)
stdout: 7:31:16
